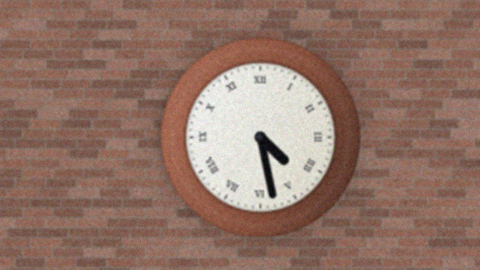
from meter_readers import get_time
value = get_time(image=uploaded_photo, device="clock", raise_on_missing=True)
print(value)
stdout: 4:28
